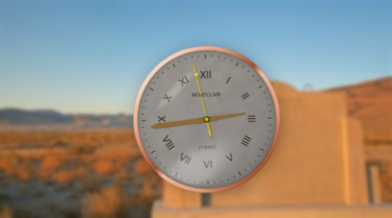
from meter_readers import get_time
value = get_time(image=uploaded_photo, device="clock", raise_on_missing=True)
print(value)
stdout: 2:43:58
